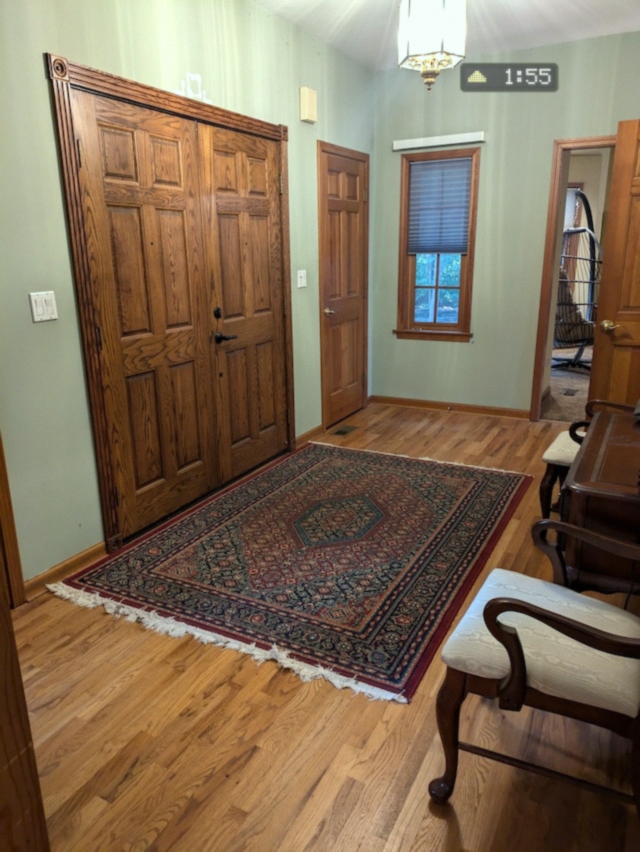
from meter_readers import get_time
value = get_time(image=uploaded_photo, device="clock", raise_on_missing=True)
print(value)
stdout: 1:55
